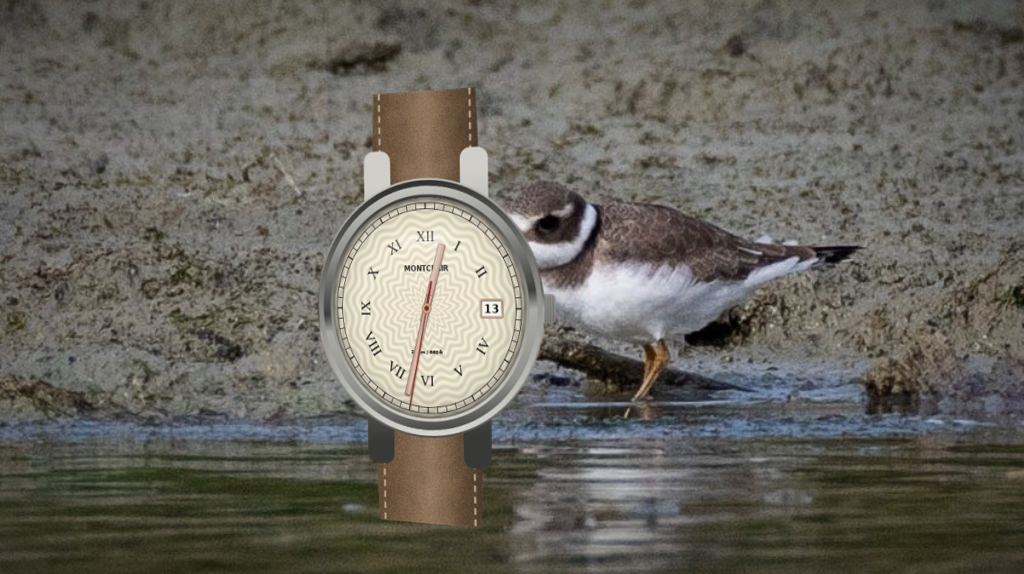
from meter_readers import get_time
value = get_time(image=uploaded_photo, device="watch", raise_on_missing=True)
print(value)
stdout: 12:32:32
